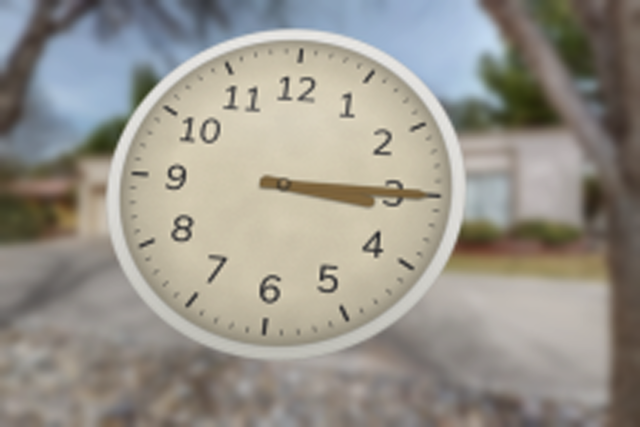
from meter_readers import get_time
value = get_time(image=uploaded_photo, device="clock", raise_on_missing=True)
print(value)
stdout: 3:15
